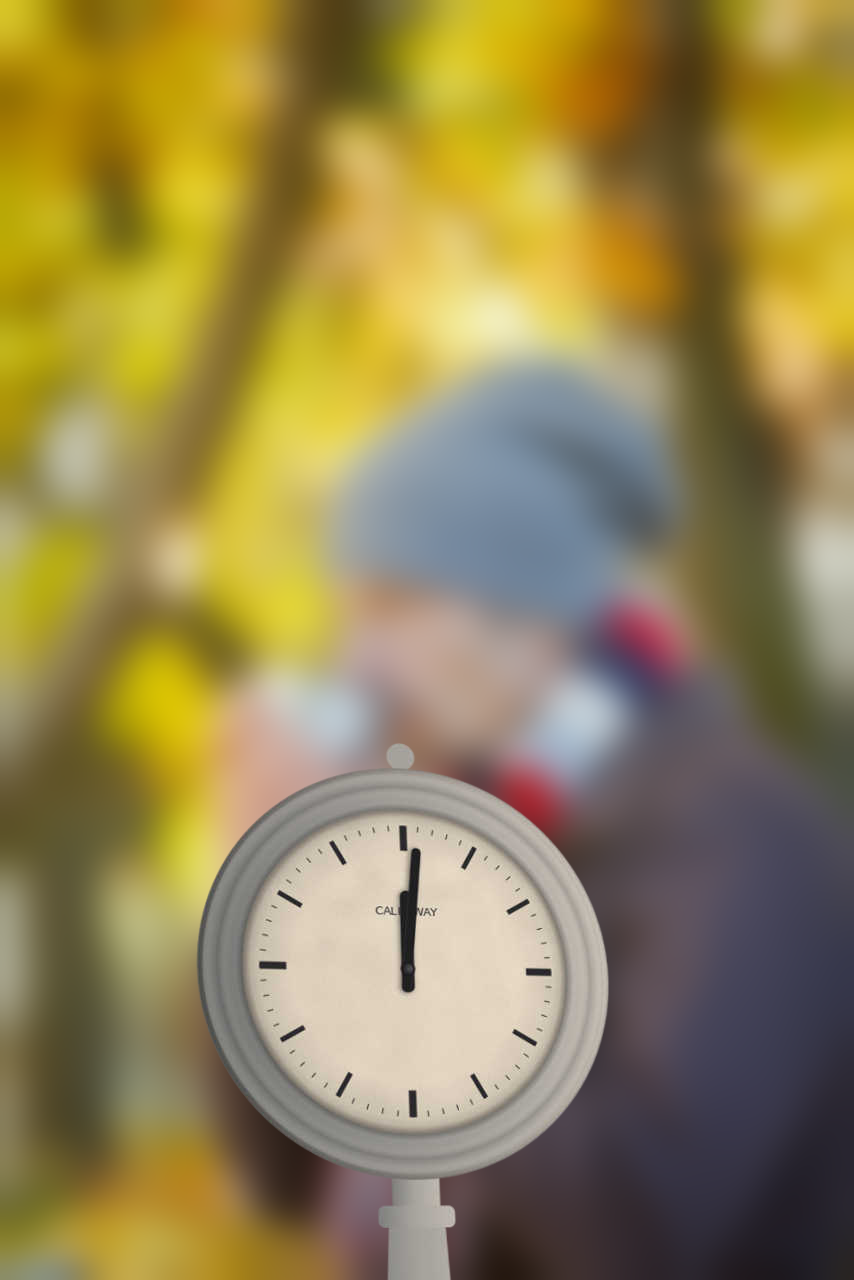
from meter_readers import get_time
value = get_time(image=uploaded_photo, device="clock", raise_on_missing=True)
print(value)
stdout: 12:01
